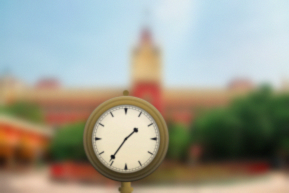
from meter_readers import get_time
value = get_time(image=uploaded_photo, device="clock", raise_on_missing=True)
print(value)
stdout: 1:36
